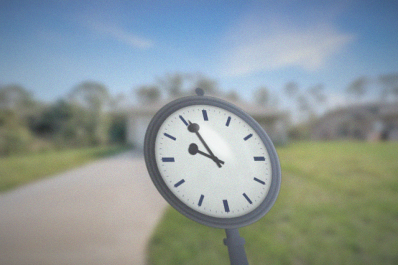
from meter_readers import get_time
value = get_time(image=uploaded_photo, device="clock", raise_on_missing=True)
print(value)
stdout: 9:56
